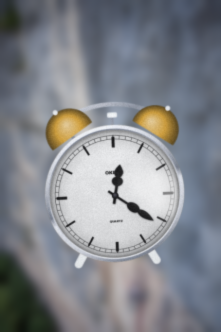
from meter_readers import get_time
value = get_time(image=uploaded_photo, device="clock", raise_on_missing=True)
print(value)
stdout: 12:21
